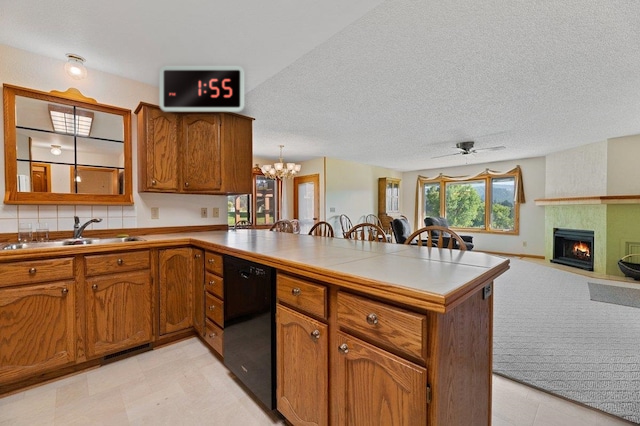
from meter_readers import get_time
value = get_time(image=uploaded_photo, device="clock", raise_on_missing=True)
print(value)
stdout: 1:55
